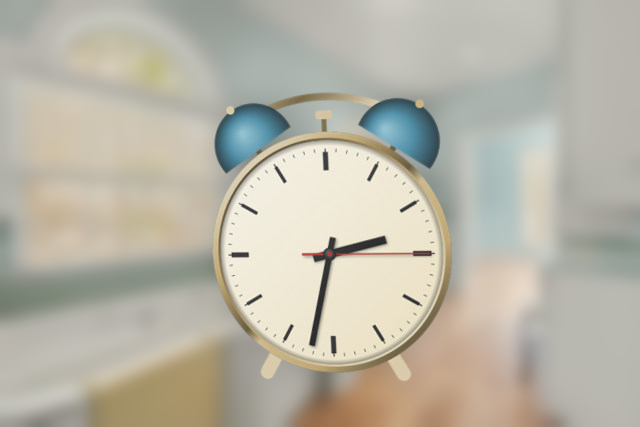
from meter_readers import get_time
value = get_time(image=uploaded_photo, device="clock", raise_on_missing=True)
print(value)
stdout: 2:32:15
